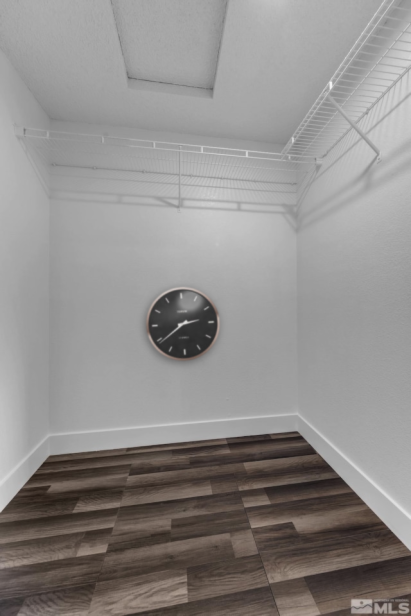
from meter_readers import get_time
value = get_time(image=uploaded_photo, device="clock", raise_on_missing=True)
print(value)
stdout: 2:39
